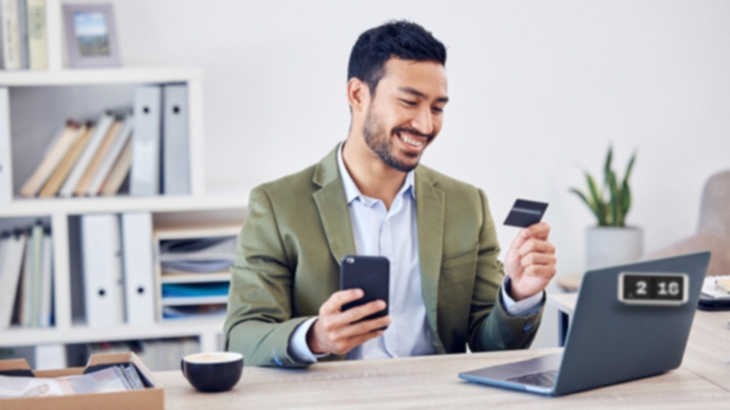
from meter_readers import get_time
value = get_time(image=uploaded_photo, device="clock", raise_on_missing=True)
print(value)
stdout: 2:16
